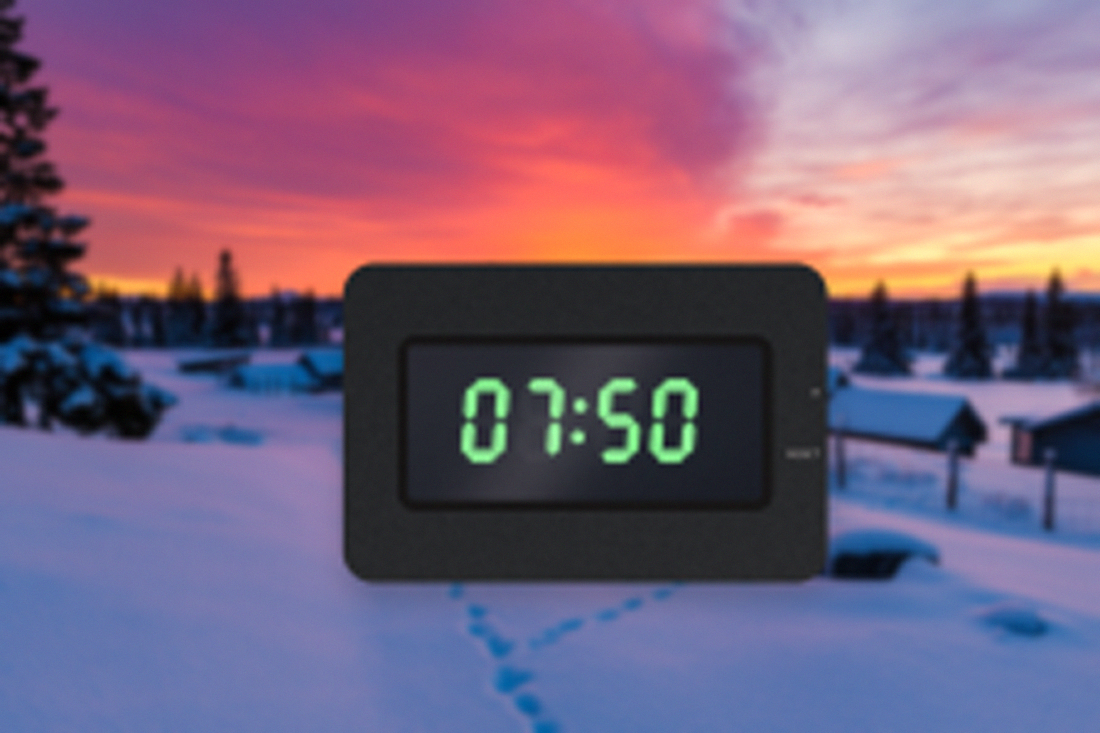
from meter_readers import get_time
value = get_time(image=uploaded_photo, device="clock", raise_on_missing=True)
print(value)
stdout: 7:50
